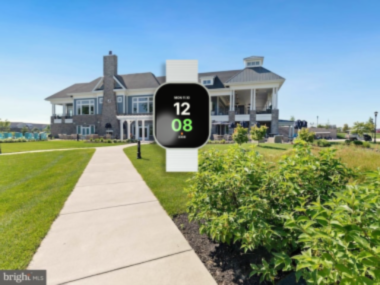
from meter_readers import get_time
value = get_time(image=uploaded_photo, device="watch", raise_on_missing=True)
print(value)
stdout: 12:08
